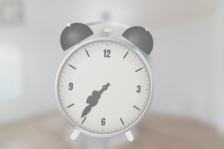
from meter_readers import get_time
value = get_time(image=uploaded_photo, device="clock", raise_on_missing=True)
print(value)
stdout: 7:36
